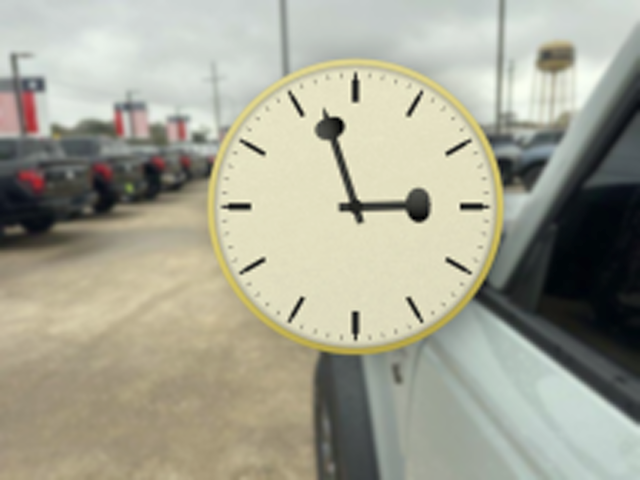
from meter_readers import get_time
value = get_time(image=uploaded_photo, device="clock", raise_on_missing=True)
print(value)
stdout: 2:57
